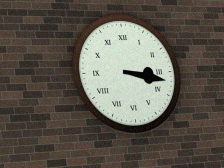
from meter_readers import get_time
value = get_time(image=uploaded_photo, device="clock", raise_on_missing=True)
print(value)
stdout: 3:17
